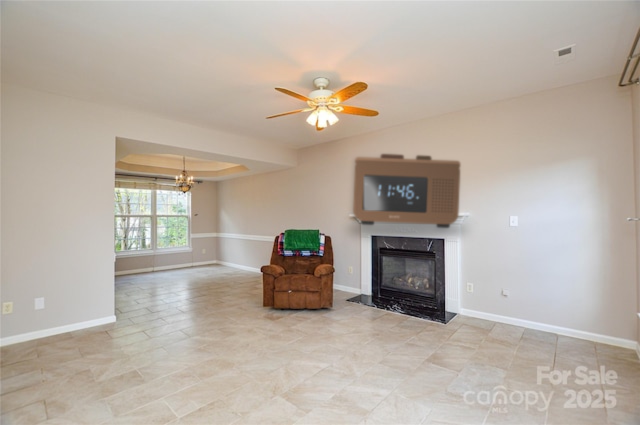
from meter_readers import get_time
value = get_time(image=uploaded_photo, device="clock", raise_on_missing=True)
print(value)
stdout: 11:46
